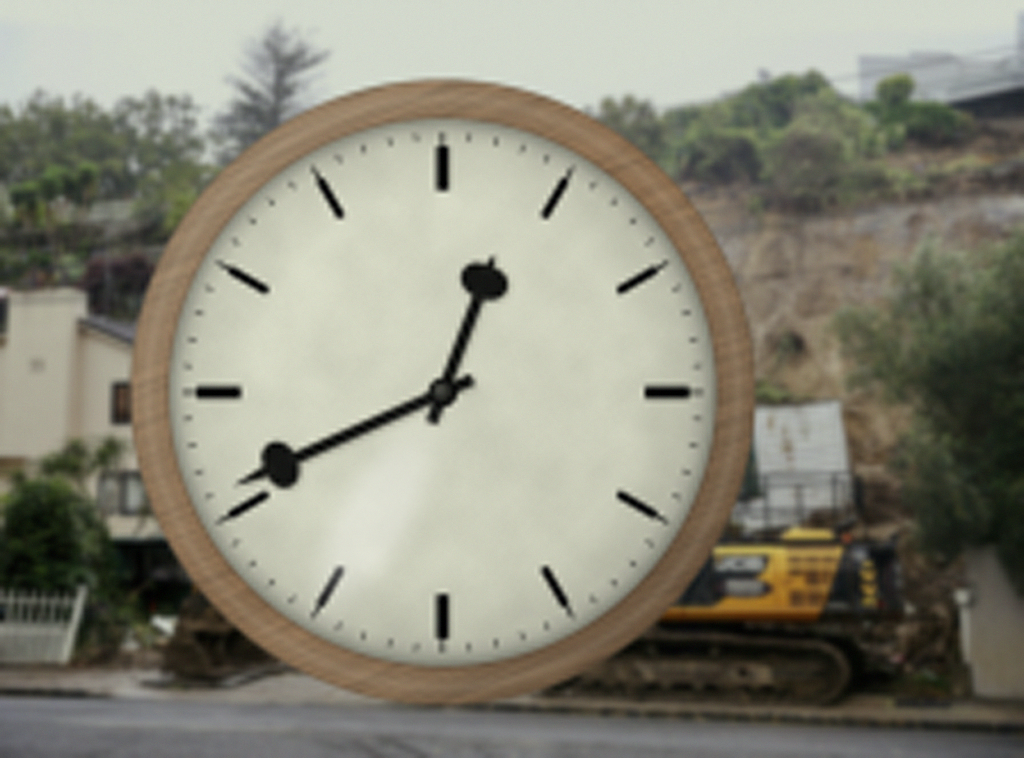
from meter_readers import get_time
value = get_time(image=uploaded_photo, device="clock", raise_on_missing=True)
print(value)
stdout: 12:41
